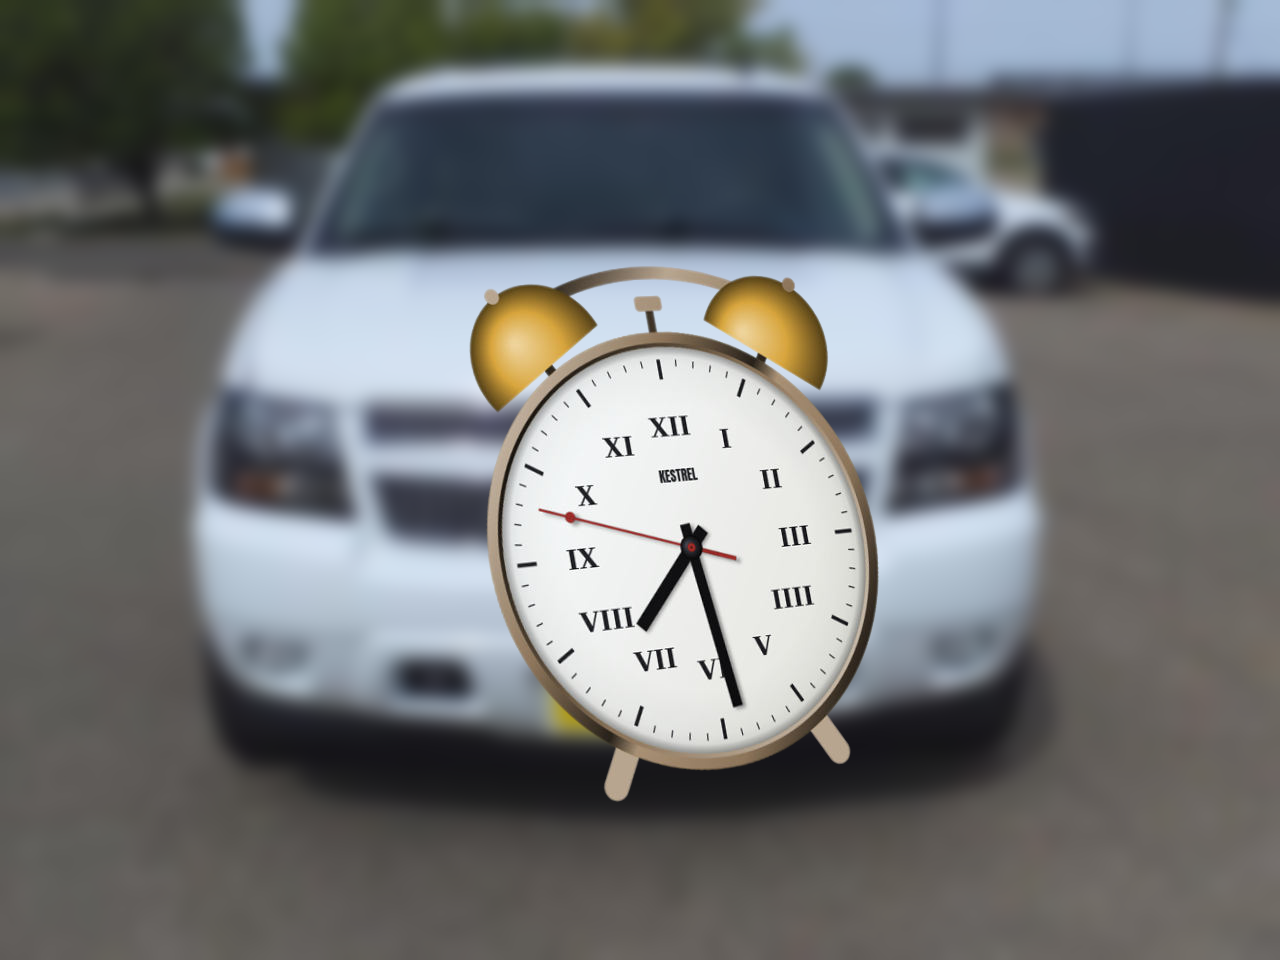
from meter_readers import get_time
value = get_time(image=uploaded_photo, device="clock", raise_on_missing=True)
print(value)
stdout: 7:28:48
